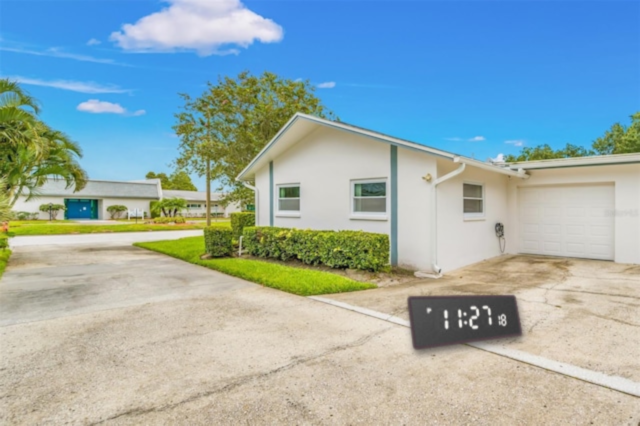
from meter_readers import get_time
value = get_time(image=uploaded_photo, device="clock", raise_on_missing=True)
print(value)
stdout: 11:27:18
